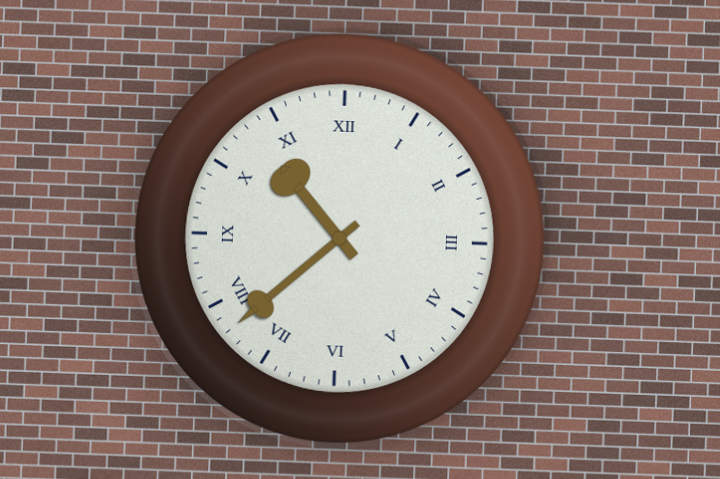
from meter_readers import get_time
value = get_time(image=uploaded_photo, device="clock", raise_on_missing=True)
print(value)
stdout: 10:38
